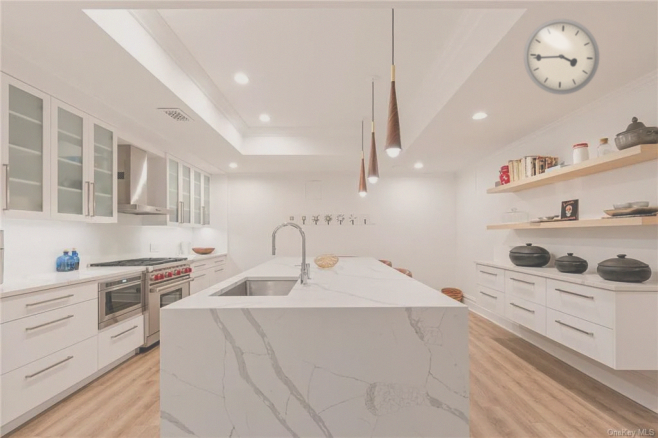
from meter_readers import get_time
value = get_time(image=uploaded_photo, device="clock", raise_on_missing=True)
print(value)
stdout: 3:44
